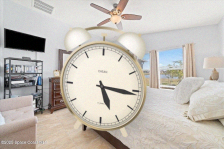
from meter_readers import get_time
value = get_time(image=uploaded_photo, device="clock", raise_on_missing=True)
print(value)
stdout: 5:16
